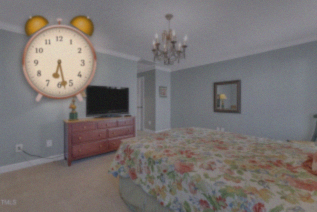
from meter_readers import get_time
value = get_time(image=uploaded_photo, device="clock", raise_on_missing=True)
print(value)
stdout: 6:28
